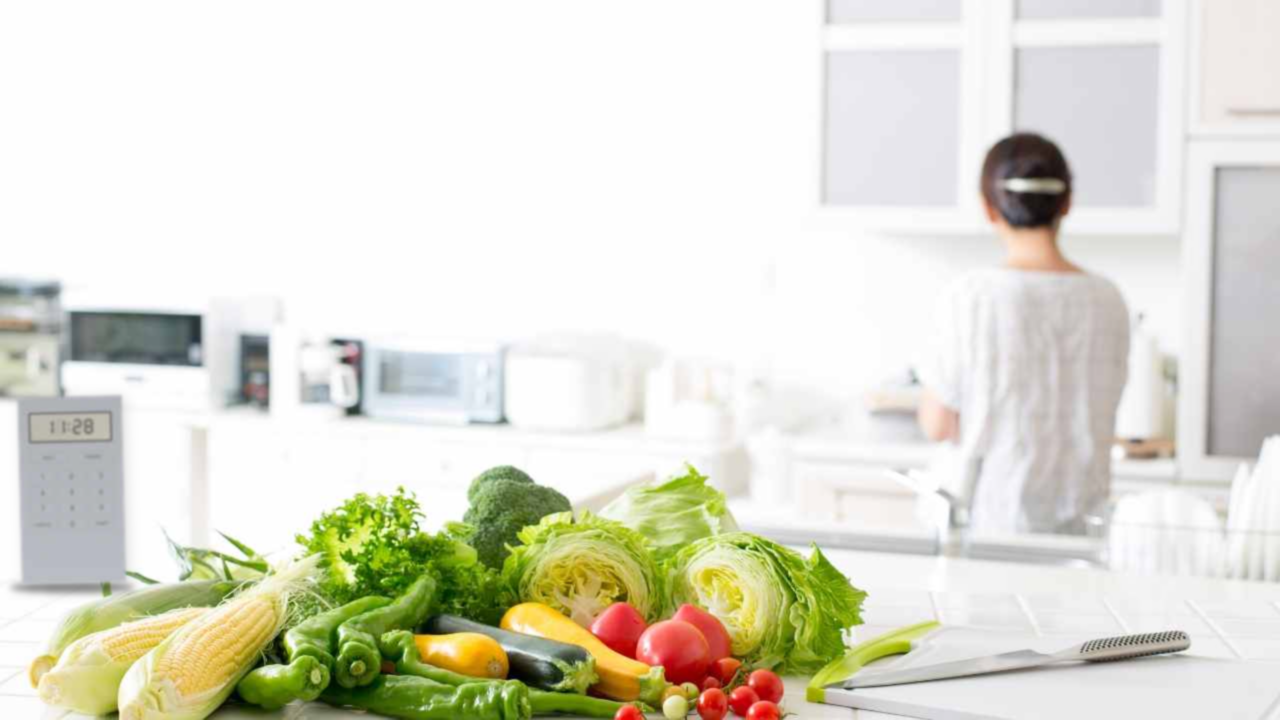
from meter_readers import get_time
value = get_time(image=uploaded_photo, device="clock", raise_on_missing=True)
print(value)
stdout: 11:28
